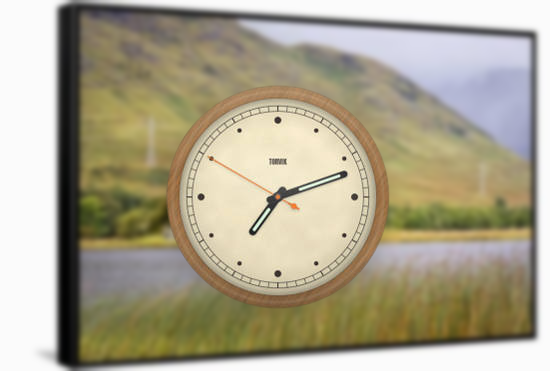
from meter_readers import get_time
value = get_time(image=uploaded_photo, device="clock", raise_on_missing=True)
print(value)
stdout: 7:11:50
